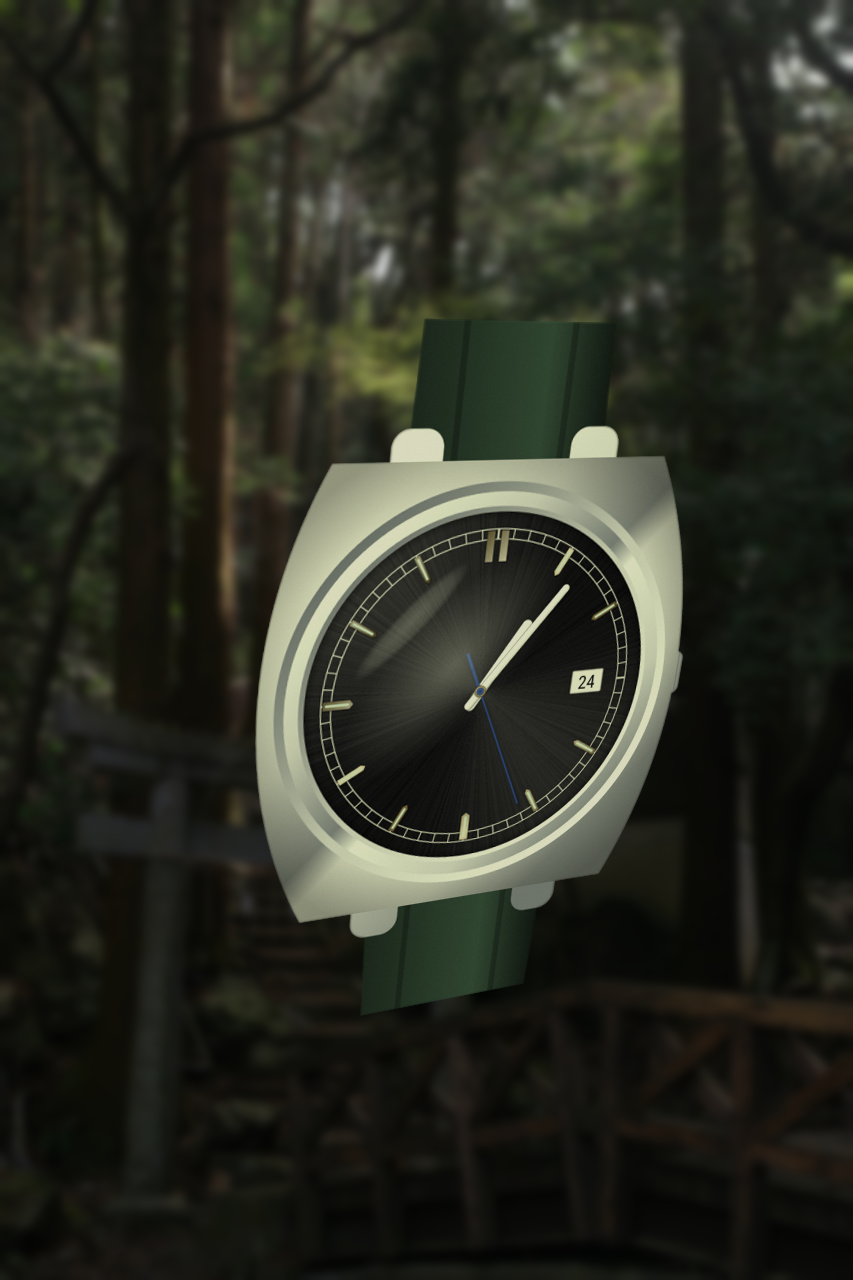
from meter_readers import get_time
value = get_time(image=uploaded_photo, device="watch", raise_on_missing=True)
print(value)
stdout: 1:06:26
